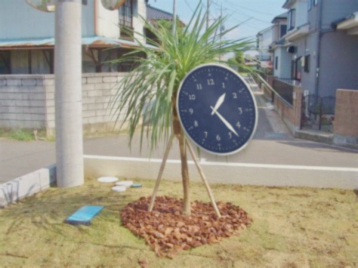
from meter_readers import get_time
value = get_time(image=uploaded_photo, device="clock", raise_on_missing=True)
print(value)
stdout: 1:23
